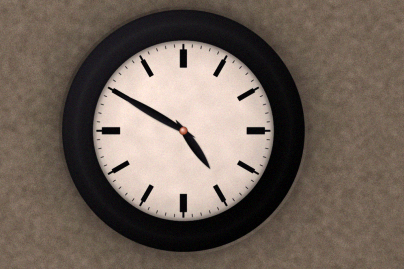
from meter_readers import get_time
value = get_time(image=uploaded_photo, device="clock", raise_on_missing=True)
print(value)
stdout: 4:50
